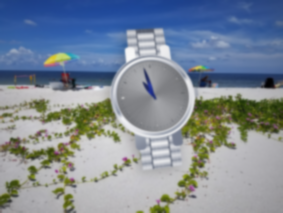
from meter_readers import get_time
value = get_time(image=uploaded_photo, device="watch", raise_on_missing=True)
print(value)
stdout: 10:58
